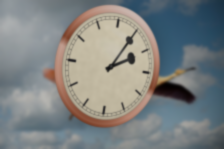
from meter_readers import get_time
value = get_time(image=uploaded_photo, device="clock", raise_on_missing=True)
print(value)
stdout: 2:05
